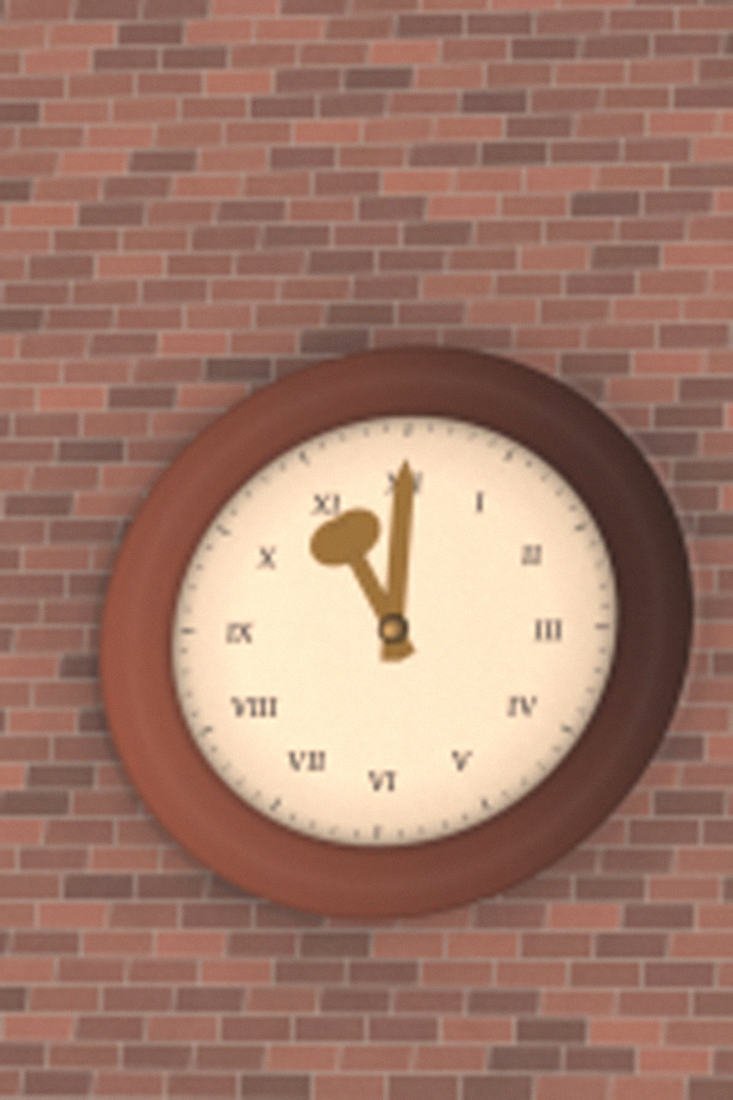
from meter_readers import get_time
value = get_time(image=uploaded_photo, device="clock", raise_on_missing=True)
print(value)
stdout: 11:00
